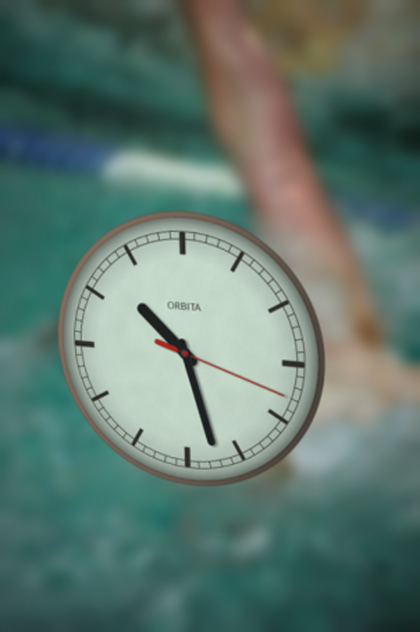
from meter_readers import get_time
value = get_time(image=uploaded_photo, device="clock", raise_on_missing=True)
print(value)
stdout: 10:27:18
